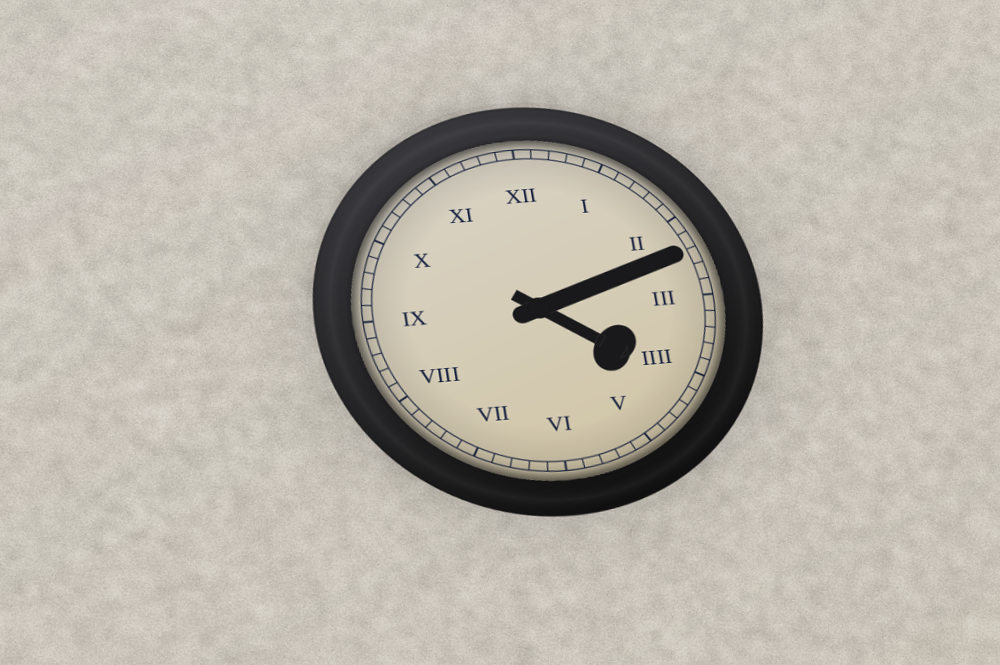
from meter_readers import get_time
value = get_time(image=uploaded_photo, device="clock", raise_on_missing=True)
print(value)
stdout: 4:12
